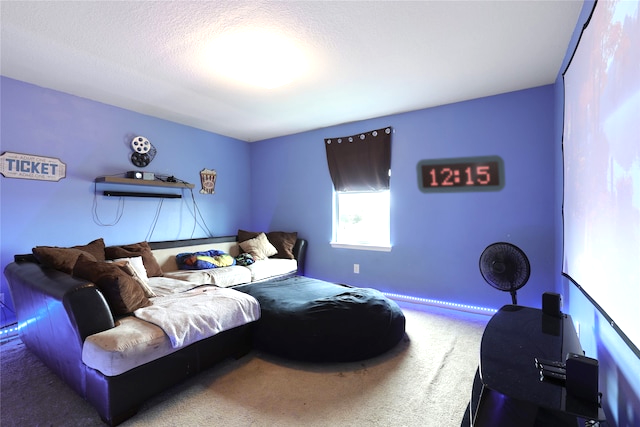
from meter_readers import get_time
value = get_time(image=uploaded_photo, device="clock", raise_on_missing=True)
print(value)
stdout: 12:15
